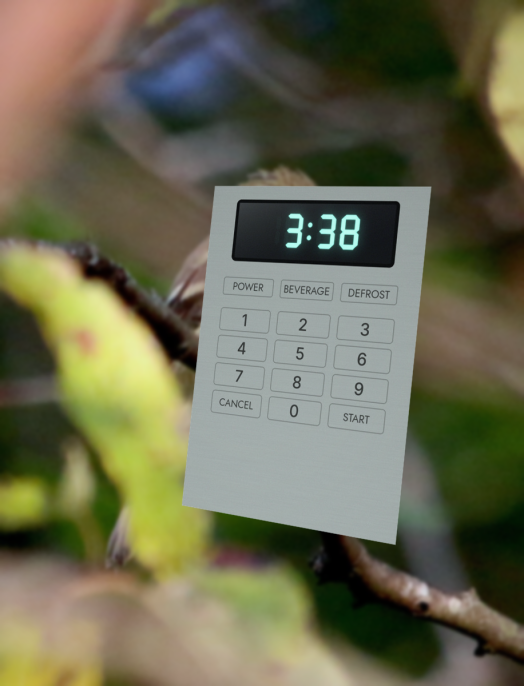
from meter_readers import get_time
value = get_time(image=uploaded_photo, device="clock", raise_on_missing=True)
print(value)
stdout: 3:38
